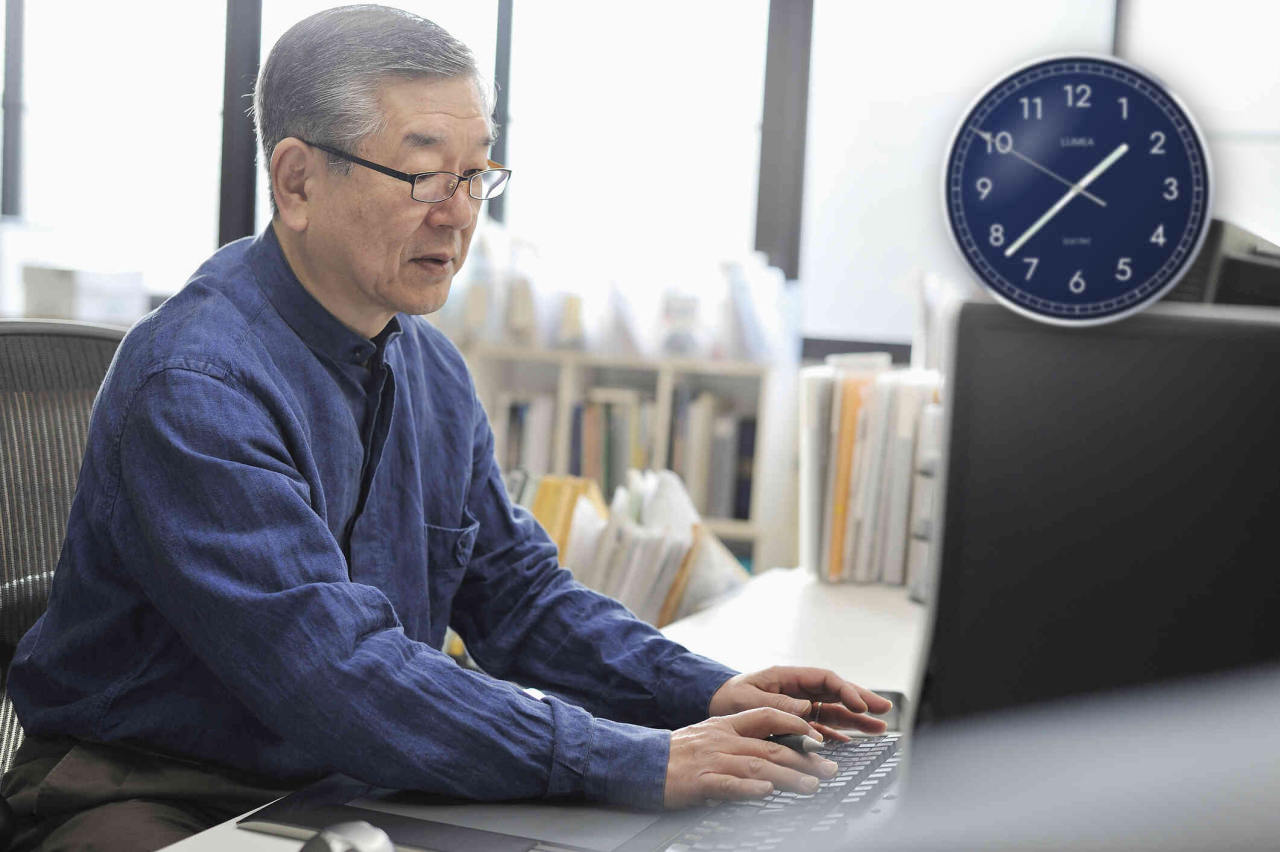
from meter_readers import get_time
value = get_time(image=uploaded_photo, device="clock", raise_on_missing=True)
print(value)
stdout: 1:37:50
